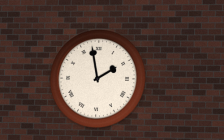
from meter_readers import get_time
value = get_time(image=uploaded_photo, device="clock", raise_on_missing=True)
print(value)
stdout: 1:58
